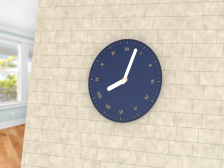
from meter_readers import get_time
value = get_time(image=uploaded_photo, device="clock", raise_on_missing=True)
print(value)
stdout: 8:03
